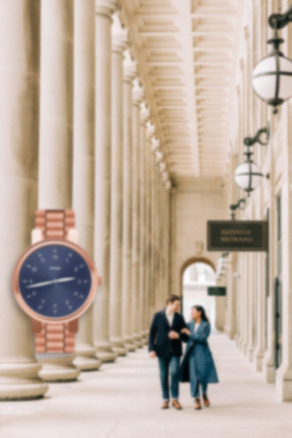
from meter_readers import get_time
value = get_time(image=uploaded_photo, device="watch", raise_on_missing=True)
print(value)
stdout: 2:43
